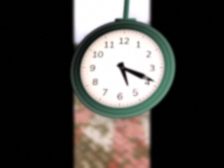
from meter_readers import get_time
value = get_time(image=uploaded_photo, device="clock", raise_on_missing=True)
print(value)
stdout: 5:19
